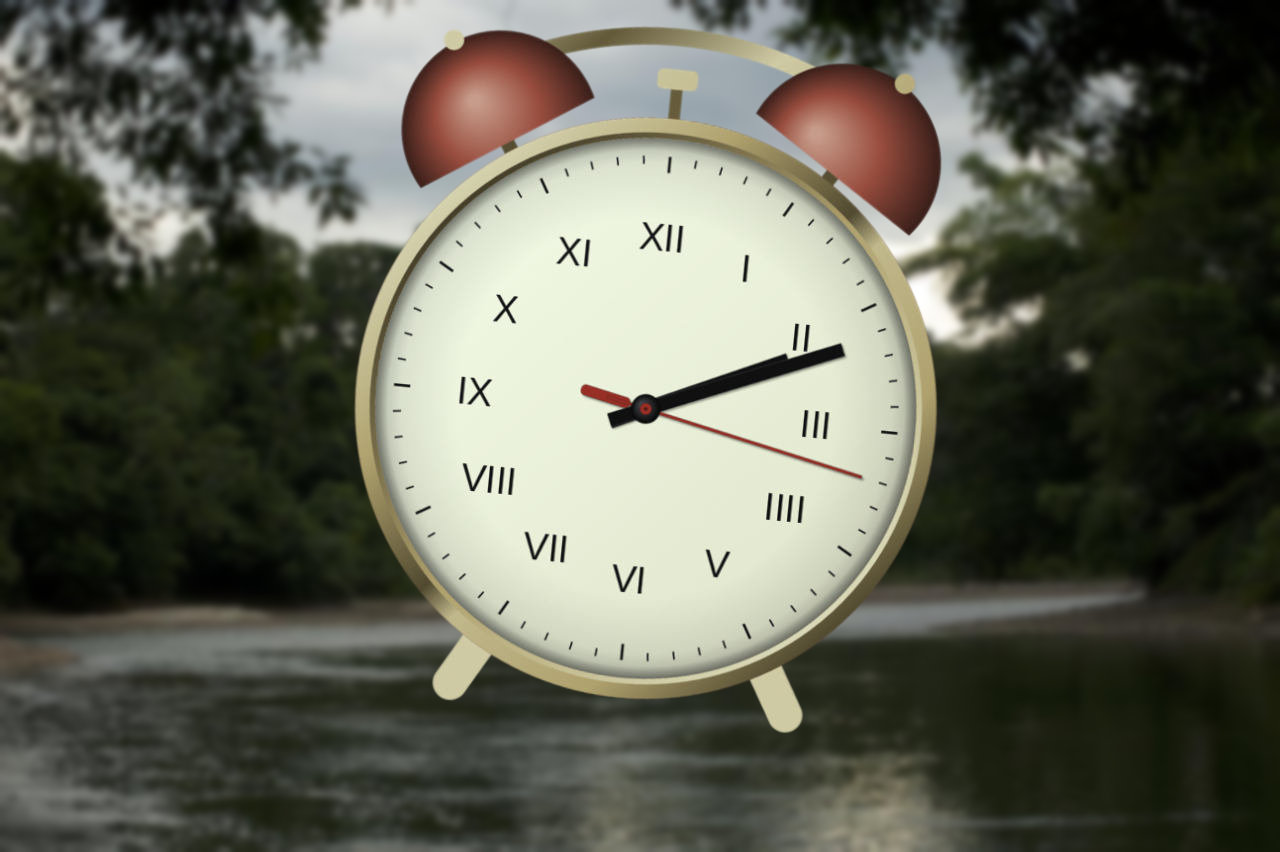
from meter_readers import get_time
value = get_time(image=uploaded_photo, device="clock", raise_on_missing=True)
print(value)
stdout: 2:11:17
